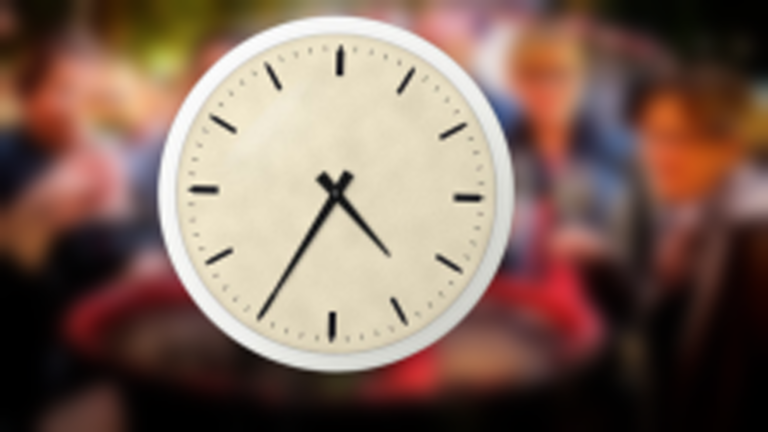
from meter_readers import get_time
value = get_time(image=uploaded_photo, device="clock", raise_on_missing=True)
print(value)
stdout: 4:35
